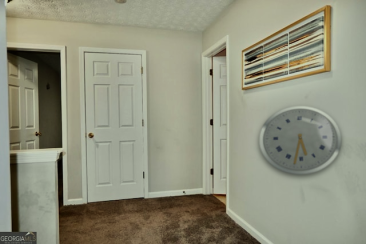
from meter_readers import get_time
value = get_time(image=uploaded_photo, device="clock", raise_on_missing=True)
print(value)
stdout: 5:32
